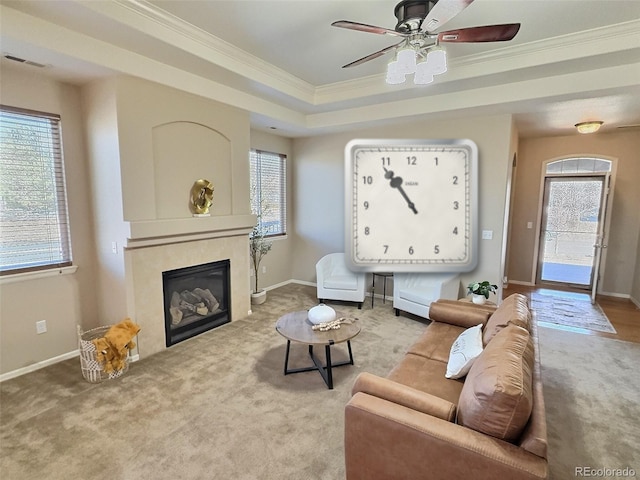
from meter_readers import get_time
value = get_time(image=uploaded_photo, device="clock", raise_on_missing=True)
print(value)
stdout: 10:54
